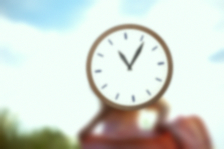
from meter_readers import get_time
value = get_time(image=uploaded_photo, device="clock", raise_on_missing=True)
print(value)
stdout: 11:06
